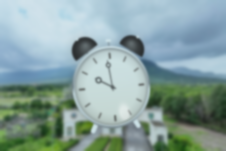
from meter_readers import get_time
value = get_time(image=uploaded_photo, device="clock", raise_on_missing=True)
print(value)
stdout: 9:59
